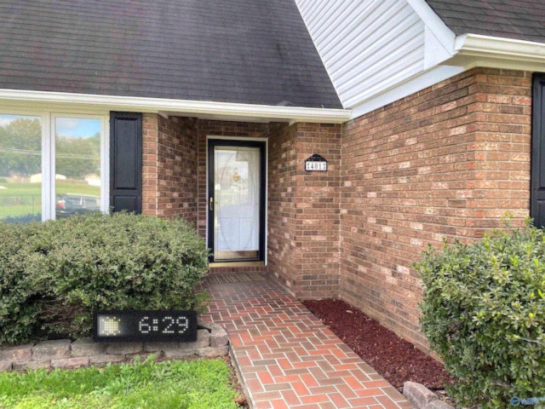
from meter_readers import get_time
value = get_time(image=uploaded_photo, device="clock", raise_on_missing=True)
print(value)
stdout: 6:29
